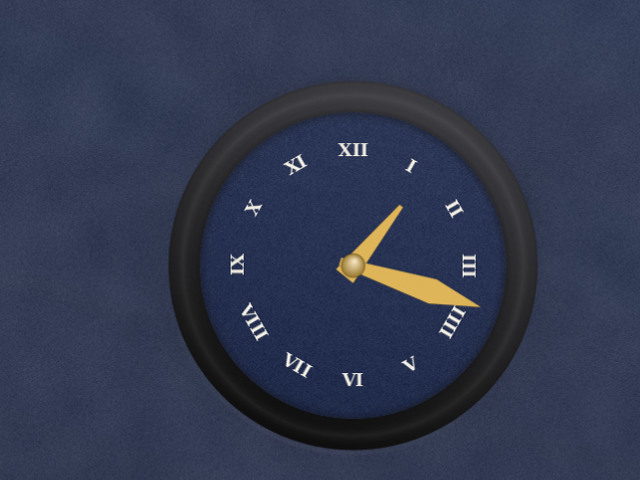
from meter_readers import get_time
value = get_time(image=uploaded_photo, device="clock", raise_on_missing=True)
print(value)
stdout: 1:18
